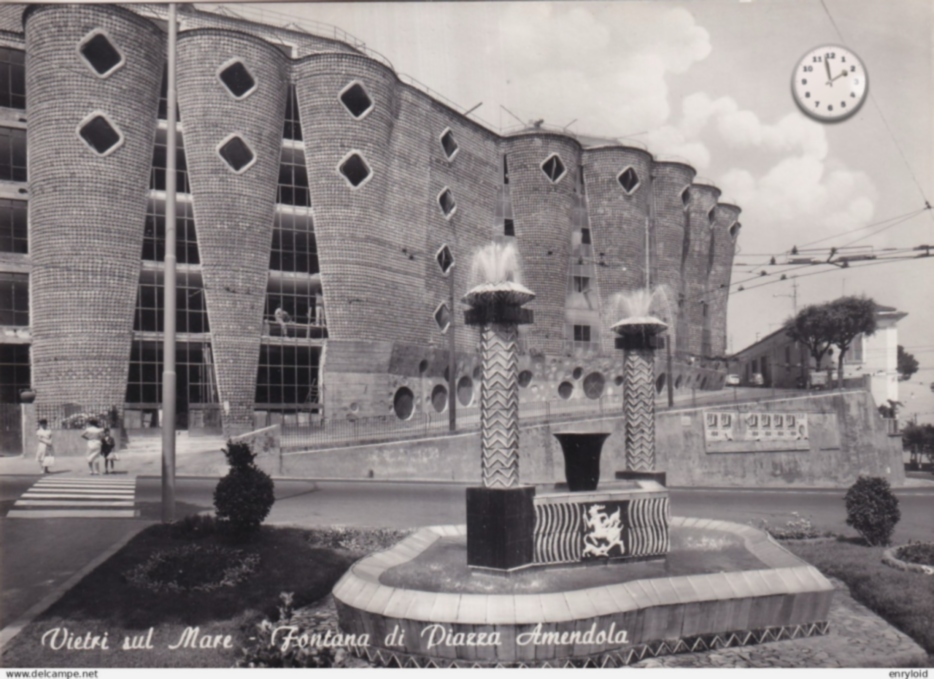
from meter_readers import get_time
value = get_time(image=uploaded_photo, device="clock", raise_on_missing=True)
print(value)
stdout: 1:58
